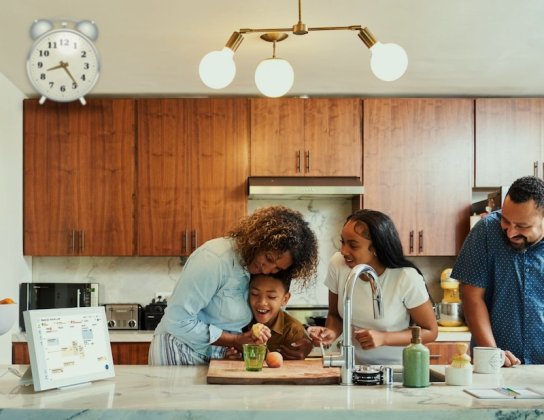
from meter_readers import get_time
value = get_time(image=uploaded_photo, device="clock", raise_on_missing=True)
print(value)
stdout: 8:24
